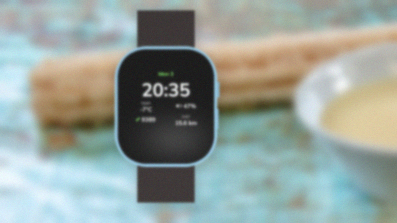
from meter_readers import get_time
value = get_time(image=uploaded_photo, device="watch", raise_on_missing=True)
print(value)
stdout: 20:35
